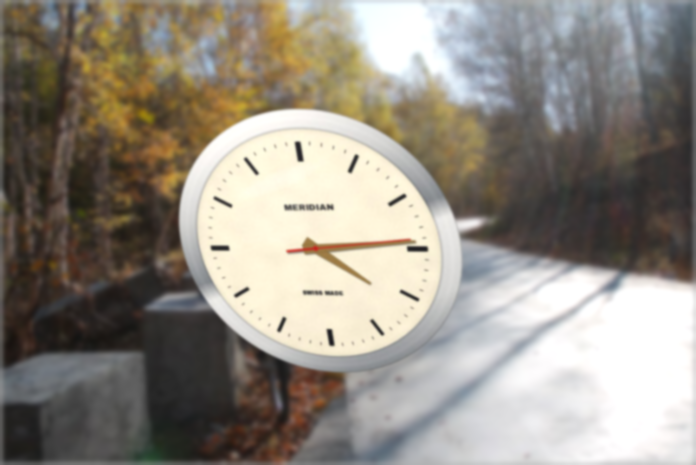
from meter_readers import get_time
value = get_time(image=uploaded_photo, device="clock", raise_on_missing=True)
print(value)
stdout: 4:14:14
